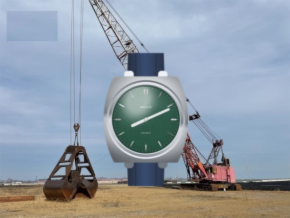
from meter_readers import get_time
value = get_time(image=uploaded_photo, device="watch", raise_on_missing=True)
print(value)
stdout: 8:11
